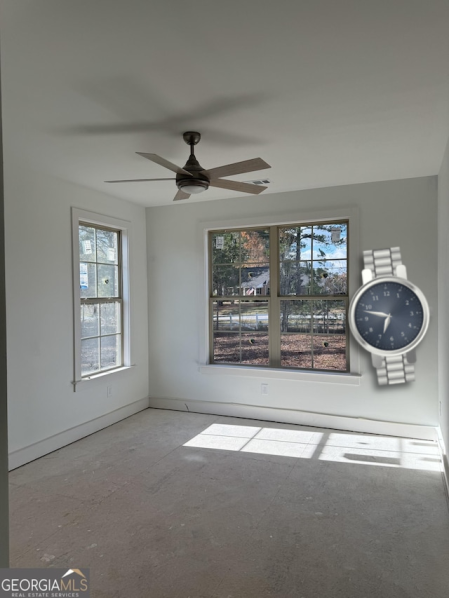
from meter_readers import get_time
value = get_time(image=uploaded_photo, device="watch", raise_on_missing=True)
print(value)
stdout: 6:48
